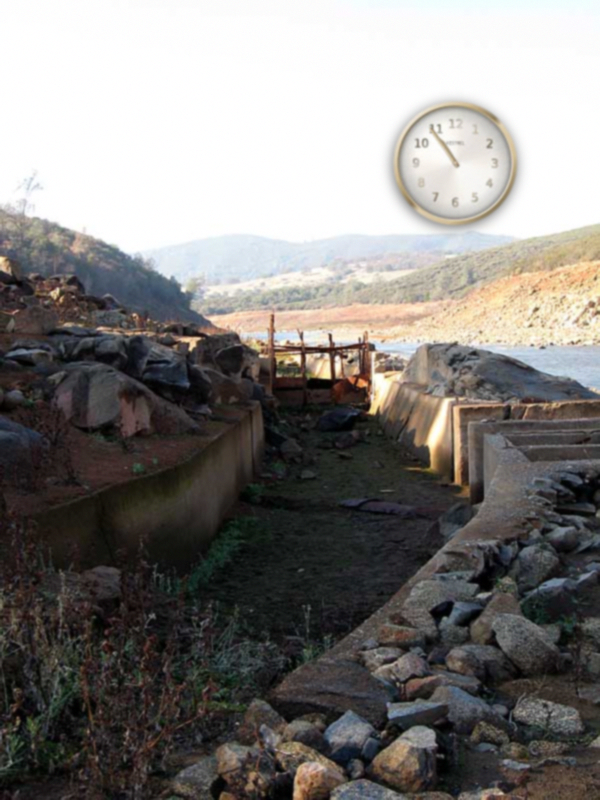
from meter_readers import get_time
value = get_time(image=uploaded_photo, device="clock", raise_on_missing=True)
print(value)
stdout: 10:54
